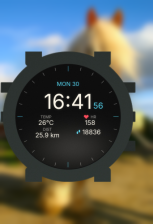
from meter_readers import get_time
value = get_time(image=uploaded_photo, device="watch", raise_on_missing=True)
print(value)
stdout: 16:41:56
